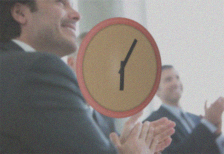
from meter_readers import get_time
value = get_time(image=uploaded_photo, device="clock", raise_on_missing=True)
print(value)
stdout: 6:05
